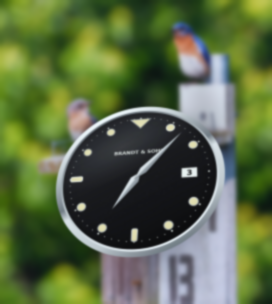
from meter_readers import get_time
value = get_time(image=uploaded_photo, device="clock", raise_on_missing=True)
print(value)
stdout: 7:07
